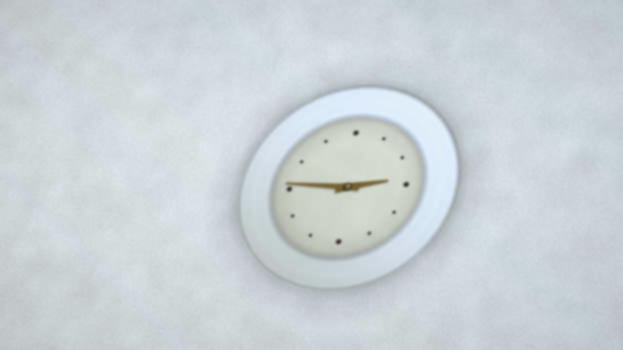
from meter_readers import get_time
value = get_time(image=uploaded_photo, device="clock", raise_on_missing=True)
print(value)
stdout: 2:46
